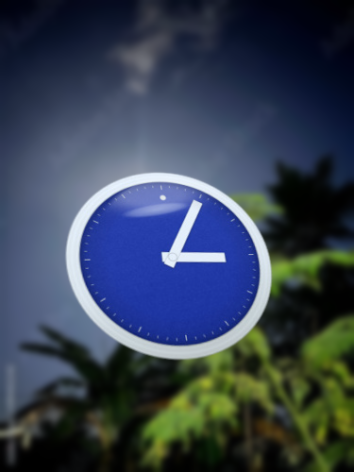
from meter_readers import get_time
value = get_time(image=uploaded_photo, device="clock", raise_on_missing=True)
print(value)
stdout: 3:05
